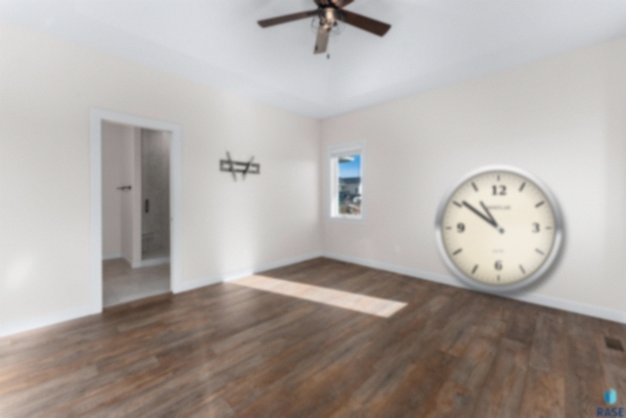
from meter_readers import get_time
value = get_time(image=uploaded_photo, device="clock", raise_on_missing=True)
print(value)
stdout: 10:51
